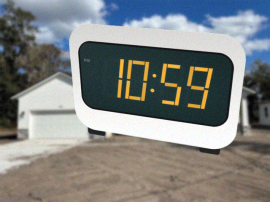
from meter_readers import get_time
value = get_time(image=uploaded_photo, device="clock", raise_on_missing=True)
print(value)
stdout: 10:59
